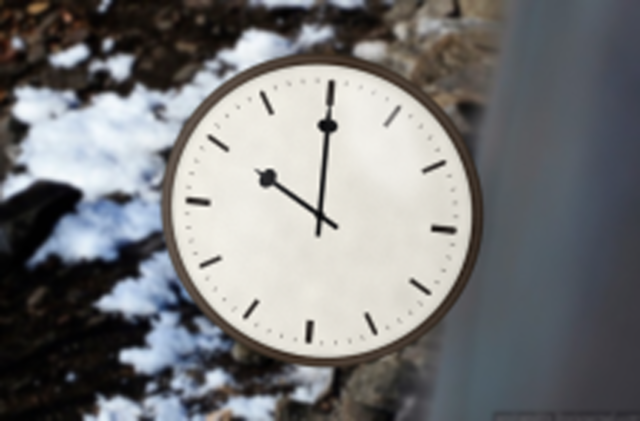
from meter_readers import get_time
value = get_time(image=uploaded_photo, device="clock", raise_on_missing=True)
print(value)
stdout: 10:00
